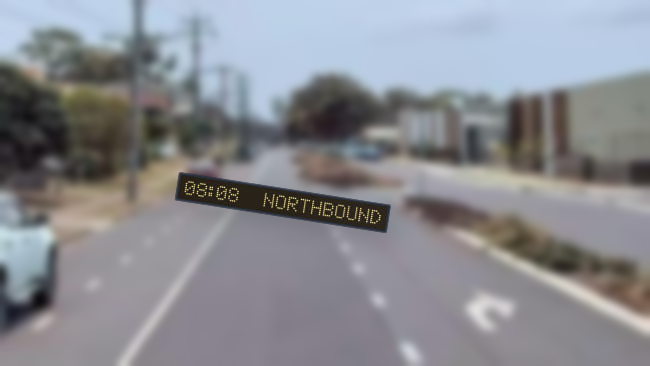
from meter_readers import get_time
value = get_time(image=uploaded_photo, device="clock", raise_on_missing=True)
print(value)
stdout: 8:08
